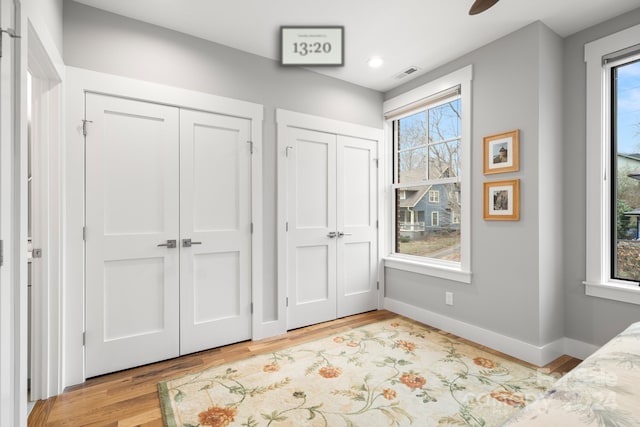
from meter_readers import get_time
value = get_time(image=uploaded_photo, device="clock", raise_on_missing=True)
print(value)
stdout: 13:20
